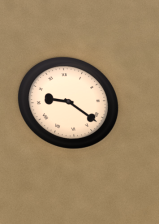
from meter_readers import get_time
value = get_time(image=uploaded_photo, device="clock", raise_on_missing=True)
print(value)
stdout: 9:22
